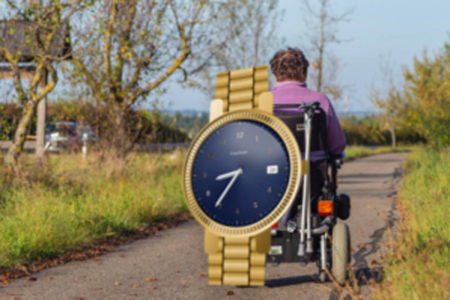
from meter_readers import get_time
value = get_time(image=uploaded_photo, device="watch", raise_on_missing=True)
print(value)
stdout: 8:36
